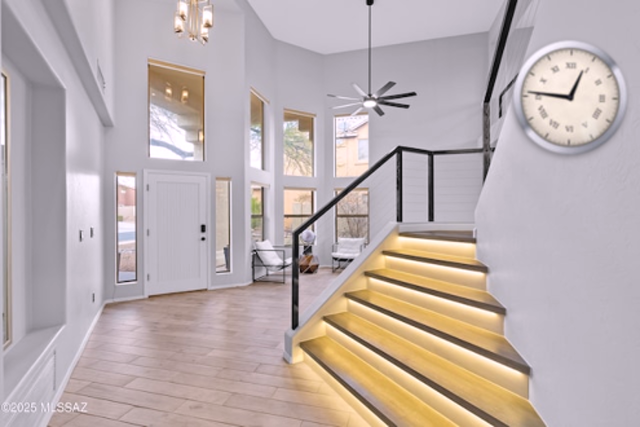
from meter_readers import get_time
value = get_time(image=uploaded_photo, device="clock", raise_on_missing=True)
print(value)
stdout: 12:46
